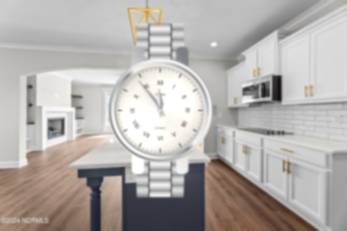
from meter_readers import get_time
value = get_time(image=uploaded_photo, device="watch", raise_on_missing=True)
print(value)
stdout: 11:54
